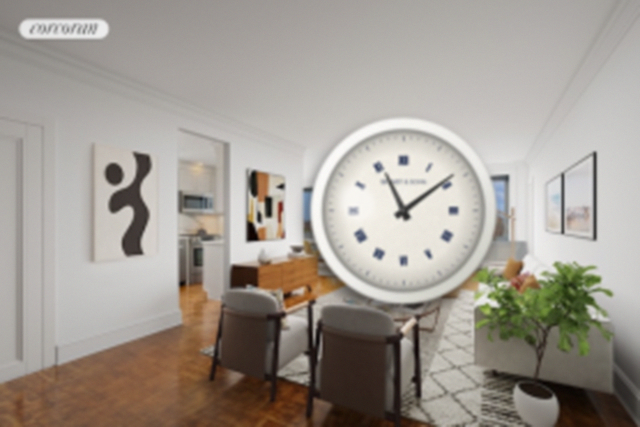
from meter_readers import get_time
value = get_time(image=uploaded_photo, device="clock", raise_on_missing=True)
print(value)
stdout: 11:09
